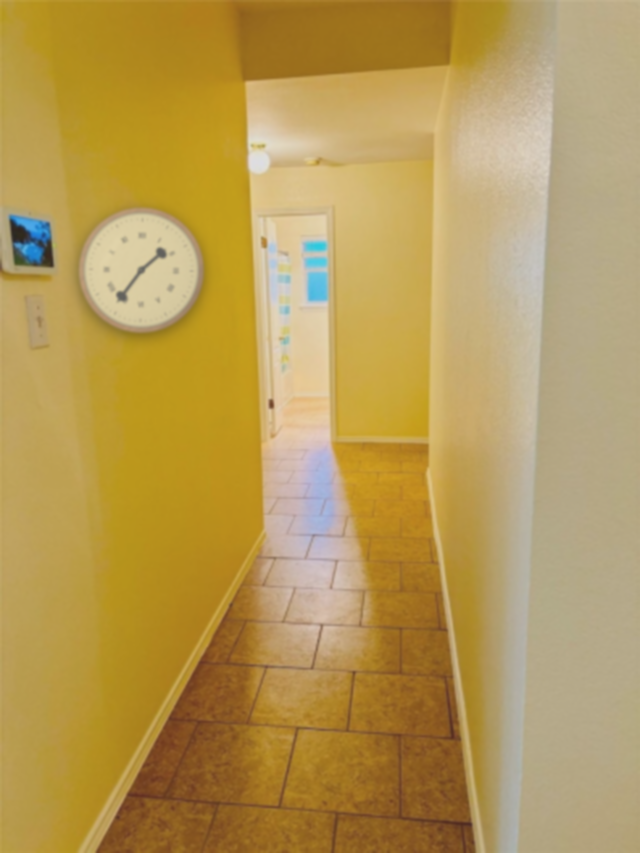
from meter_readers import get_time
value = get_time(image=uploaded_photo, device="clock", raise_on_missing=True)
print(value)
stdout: 1:36
